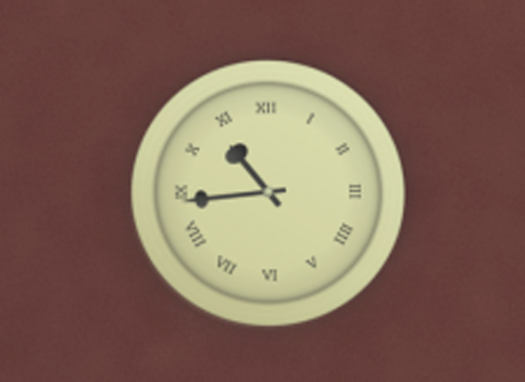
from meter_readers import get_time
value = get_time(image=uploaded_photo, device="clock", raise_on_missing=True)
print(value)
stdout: 10:44
